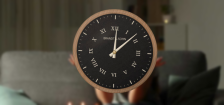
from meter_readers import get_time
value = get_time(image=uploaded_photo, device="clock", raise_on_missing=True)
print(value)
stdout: 12:08
